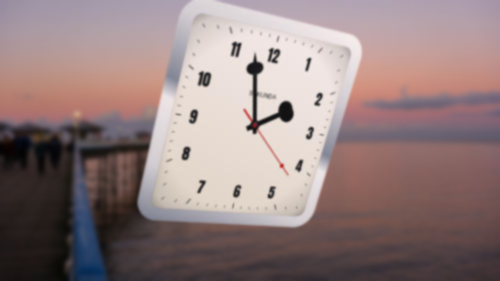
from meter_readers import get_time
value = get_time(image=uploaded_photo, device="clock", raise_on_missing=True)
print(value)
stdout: 1:57:22
